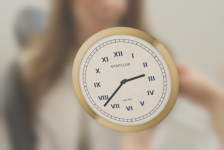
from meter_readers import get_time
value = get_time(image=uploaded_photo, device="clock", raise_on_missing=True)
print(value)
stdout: 2:38
